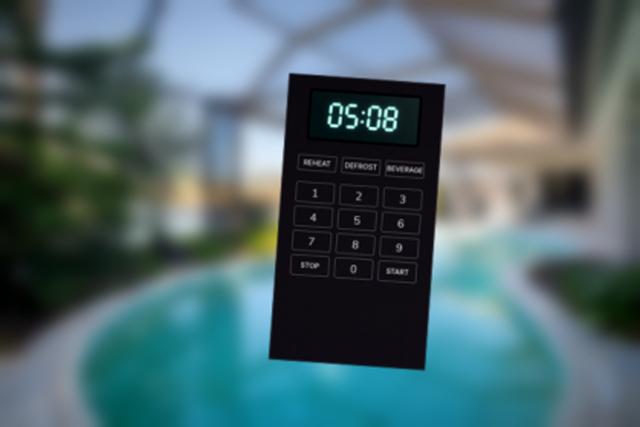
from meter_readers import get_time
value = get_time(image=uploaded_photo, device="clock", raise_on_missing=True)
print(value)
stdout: 5:08
